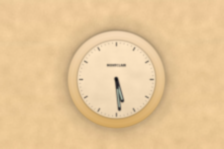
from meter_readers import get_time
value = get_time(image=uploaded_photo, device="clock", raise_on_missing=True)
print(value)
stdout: 5:29
